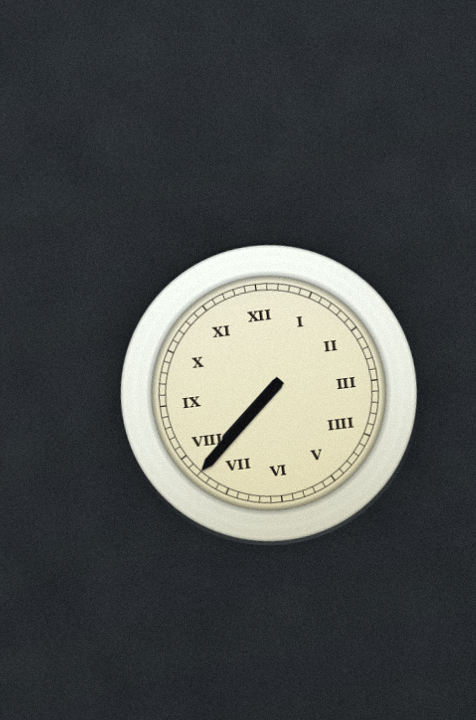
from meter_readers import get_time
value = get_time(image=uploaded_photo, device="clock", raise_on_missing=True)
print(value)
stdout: 7:38
